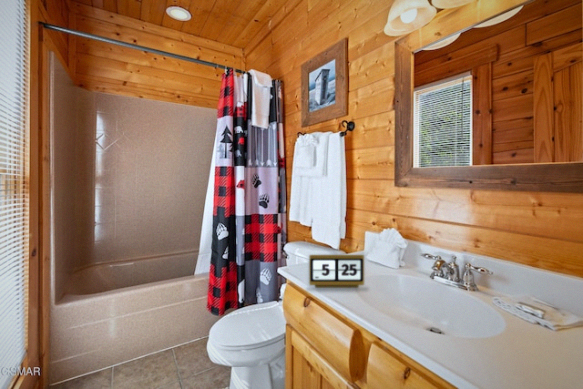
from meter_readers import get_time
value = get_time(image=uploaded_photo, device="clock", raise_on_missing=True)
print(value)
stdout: 5:25
